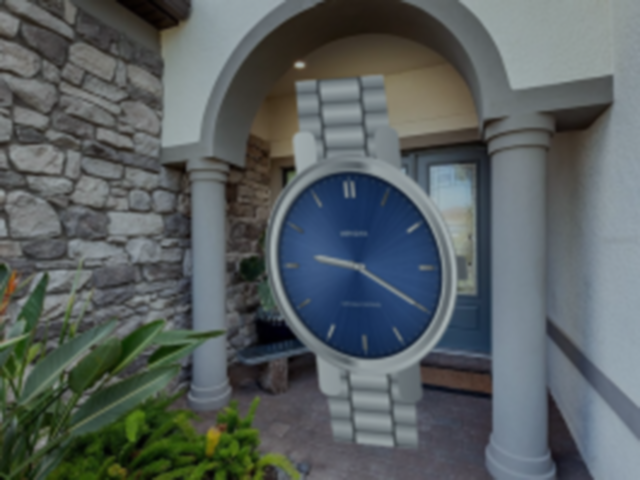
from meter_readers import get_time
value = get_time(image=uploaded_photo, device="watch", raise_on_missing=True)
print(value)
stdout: 9:20
